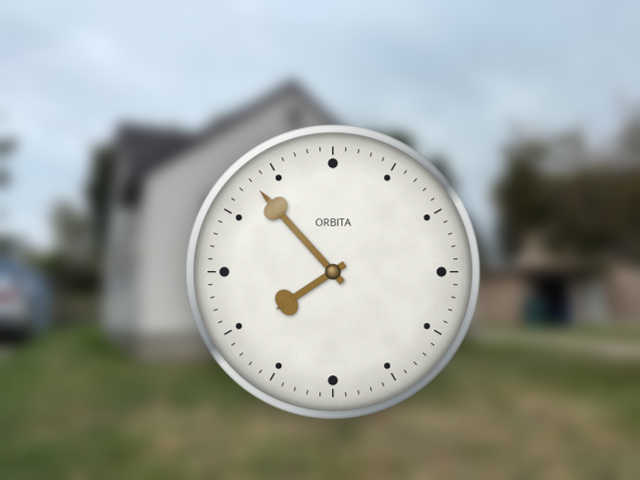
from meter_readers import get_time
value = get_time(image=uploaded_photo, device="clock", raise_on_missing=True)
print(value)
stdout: 7:53
